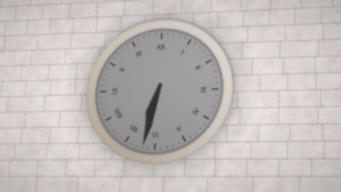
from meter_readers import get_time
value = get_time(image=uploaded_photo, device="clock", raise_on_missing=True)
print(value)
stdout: 6:32
